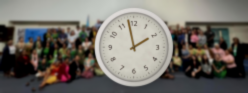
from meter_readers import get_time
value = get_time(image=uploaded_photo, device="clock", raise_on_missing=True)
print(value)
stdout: 1:58
